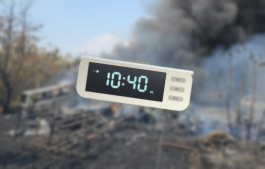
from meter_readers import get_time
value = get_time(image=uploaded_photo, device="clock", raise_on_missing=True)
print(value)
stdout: 10:40
